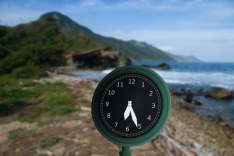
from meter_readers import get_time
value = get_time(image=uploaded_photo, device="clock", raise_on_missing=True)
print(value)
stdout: 6:26
